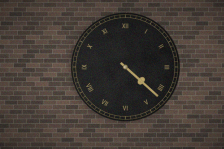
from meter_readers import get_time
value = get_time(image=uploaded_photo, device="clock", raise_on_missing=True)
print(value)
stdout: 4:22
